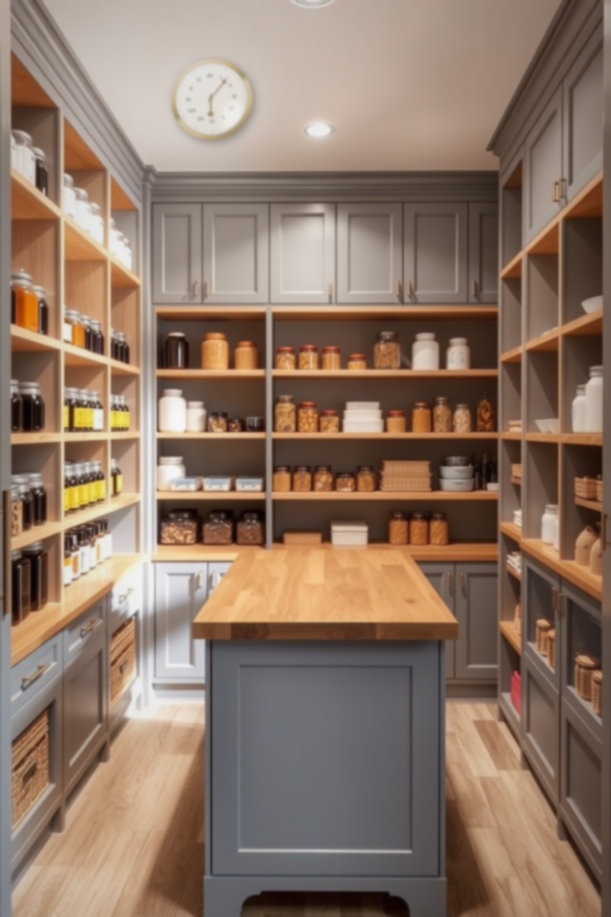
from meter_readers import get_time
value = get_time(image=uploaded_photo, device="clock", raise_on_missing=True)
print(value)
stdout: 6:07
